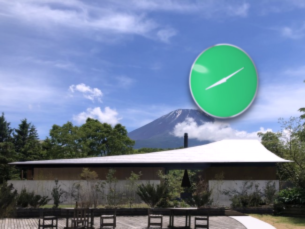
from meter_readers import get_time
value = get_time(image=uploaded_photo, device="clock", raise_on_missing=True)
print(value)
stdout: 8:10
